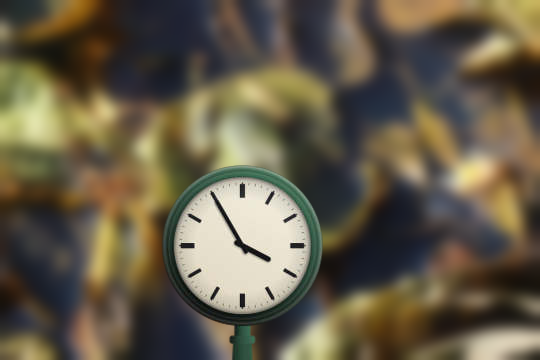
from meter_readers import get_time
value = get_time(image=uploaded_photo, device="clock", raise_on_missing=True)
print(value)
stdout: 3:55
